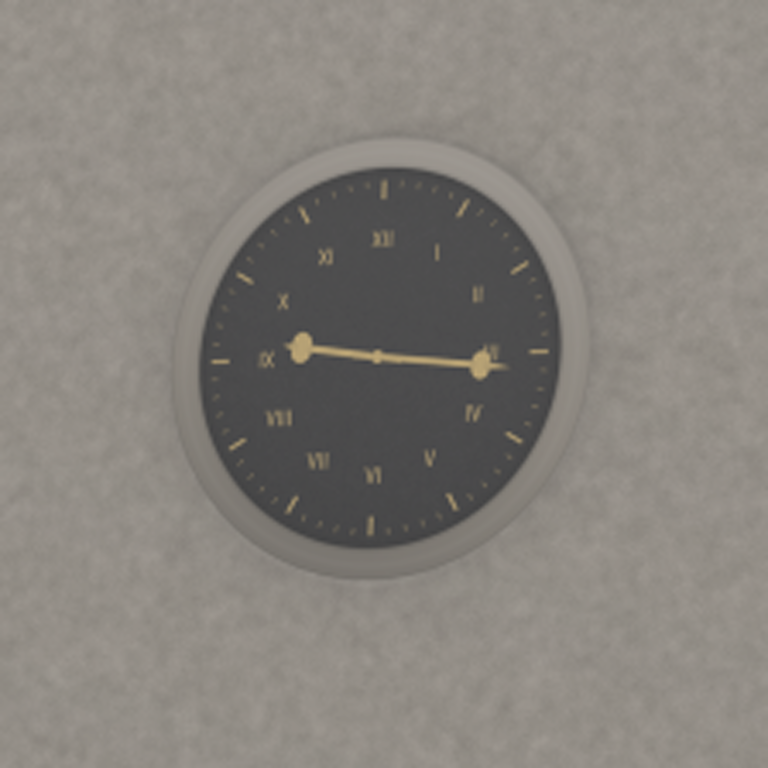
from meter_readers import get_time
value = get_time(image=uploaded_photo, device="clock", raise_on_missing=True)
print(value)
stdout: 9:16
